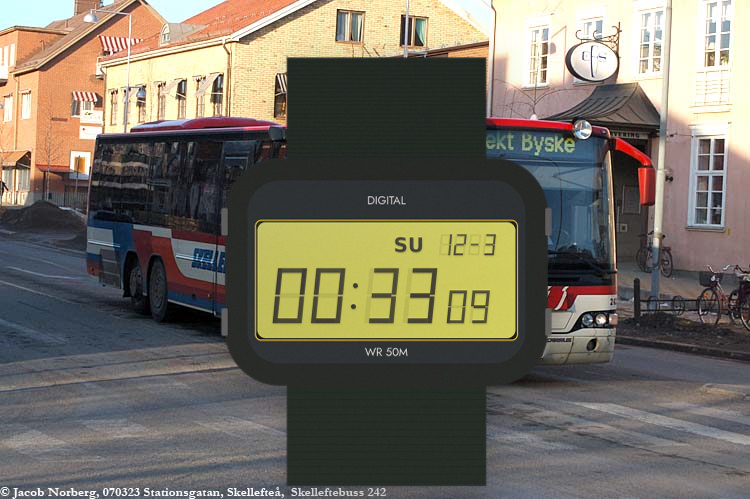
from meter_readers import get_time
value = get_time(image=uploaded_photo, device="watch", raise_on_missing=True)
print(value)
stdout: 0:33:09
